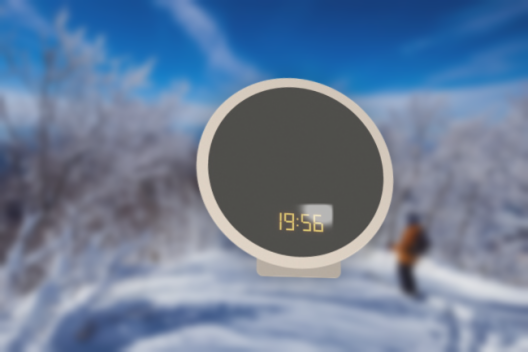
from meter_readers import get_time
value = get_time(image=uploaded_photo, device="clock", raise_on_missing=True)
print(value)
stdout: 19:56
